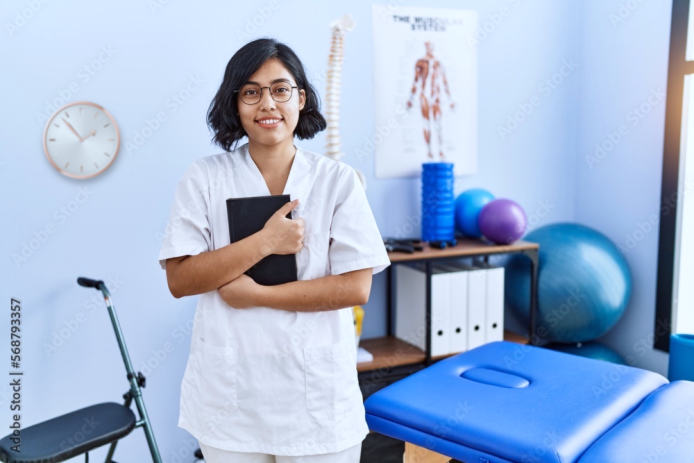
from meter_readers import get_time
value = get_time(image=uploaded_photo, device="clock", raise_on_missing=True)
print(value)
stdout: 1:53
